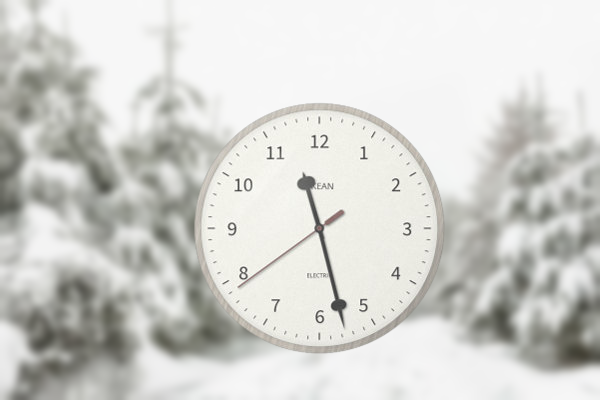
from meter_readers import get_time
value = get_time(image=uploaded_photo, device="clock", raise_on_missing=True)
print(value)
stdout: 11:27:39
